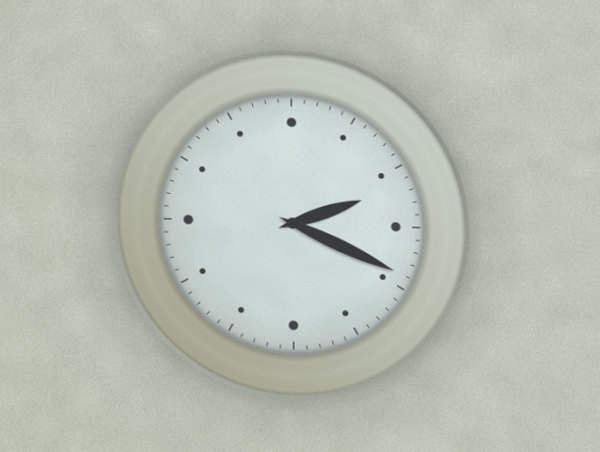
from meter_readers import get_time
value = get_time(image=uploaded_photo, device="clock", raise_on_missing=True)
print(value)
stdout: 2:19
